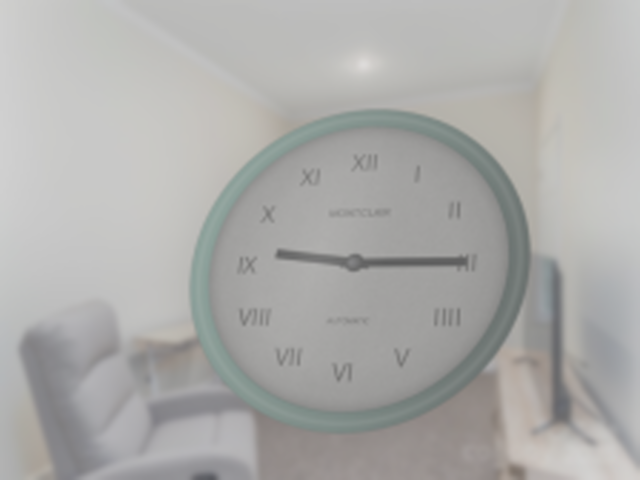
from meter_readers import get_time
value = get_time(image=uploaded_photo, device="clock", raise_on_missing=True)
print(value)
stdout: 9:15
